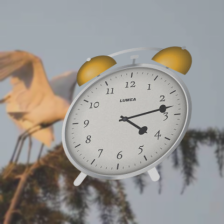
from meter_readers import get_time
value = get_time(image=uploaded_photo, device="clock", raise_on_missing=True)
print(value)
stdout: 4:13
